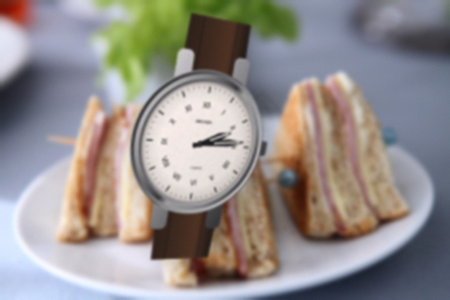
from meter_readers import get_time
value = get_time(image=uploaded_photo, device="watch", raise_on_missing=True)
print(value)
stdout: 2:14
